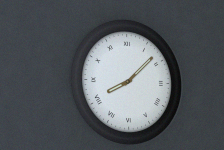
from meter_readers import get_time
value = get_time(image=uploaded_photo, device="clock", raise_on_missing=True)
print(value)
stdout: 8:08
